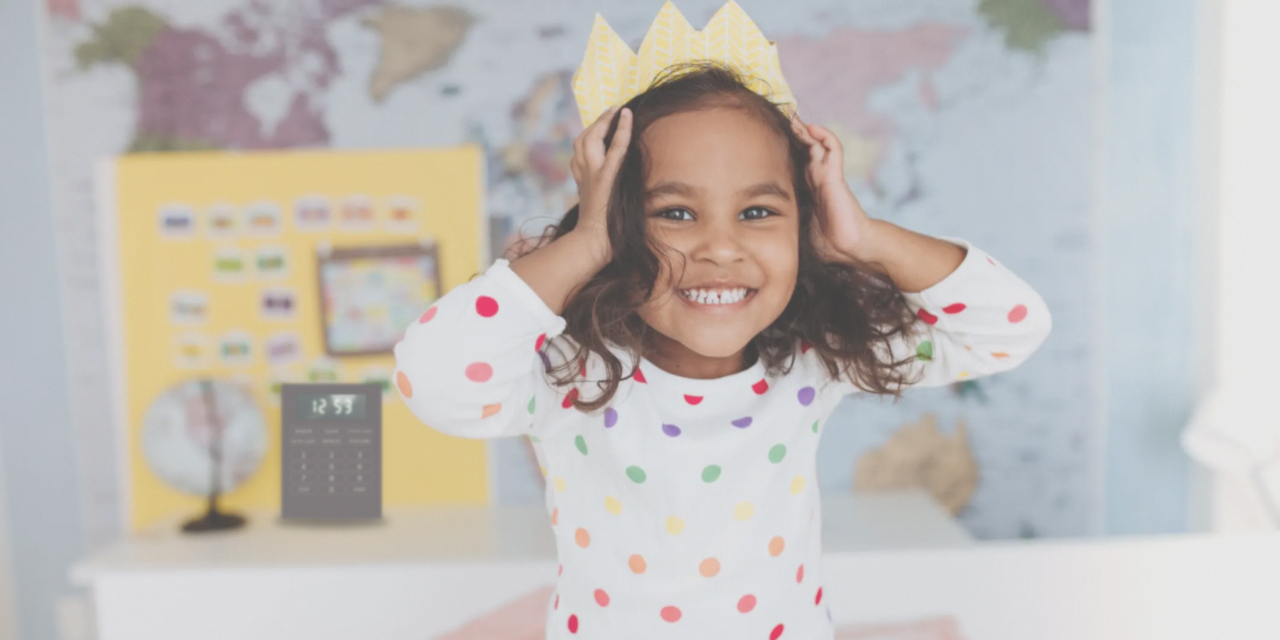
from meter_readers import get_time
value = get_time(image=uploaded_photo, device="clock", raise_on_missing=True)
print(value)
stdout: 12:53
